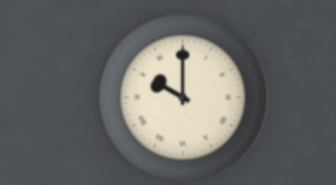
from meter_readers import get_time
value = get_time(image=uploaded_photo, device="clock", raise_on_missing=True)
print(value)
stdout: 10:00
